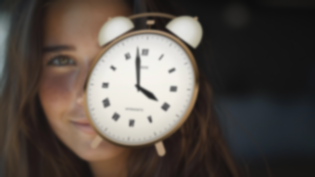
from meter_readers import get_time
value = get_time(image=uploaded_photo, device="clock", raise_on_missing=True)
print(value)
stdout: 3:58
